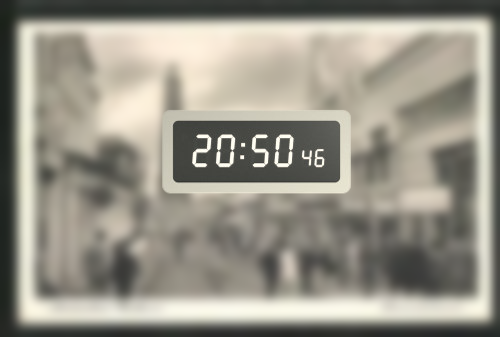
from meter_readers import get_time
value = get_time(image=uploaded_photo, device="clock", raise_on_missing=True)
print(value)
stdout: 20:50:46
